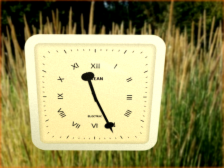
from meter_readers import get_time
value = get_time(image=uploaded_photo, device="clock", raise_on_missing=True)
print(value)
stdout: 11:26
